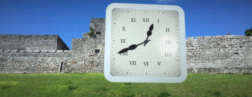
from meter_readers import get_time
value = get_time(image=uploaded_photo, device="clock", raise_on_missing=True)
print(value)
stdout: 12:41
